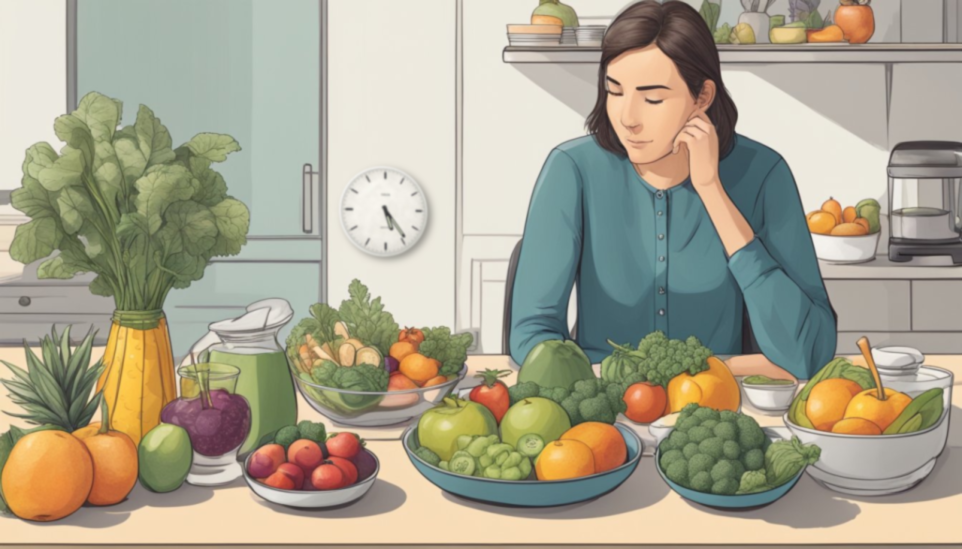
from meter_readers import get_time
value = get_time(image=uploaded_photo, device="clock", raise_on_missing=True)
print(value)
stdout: 5:24
